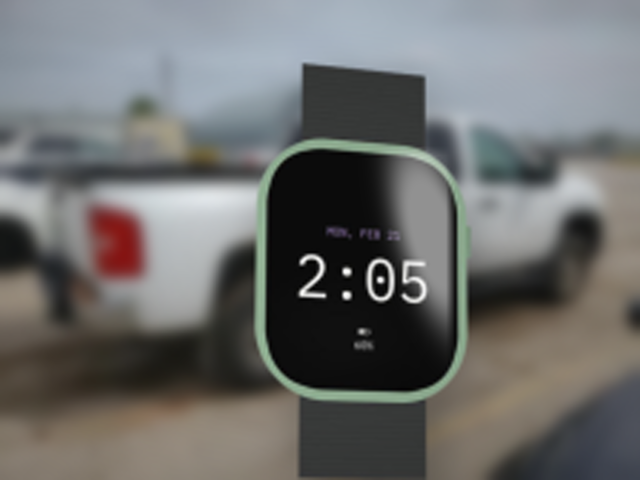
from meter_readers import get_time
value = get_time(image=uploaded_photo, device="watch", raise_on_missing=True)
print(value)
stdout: 2:05
